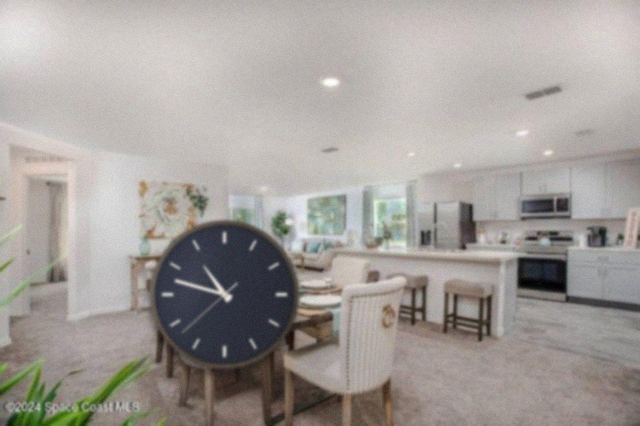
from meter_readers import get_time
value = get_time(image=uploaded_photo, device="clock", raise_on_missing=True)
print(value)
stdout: 10:47:38
